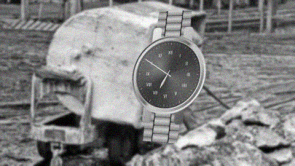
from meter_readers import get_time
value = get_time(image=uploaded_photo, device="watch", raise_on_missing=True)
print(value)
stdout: 6:50
